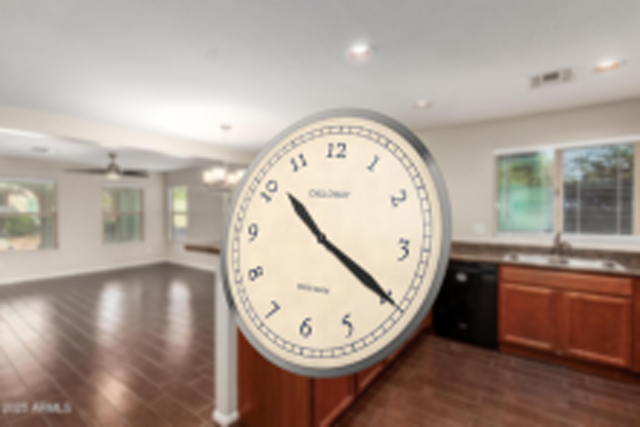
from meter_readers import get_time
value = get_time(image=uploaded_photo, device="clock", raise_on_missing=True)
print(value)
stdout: 10:20
